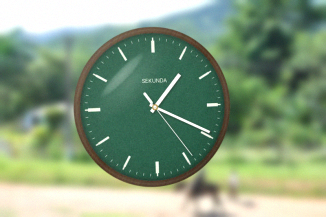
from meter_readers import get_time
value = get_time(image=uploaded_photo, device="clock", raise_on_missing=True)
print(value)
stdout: 1:19:24
